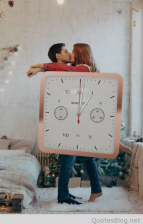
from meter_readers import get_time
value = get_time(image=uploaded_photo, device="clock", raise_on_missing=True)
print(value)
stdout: 1:01
